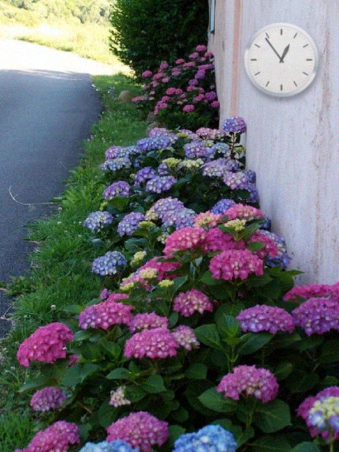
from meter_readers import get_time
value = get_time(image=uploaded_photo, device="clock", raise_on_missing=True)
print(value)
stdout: 12:54
